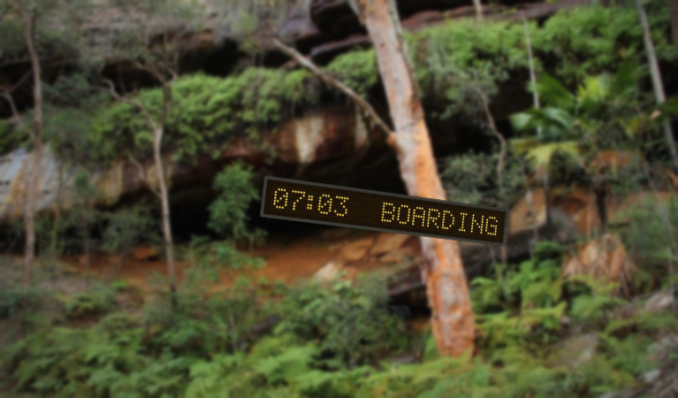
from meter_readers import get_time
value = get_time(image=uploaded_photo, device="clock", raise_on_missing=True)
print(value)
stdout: 7:03
